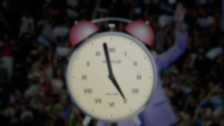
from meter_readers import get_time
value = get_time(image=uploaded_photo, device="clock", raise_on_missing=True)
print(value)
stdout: 4:58
